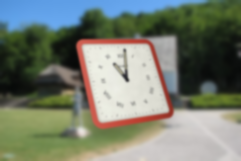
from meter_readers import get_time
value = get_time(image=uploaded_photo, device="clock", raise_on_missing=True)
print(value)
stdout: 11:02
